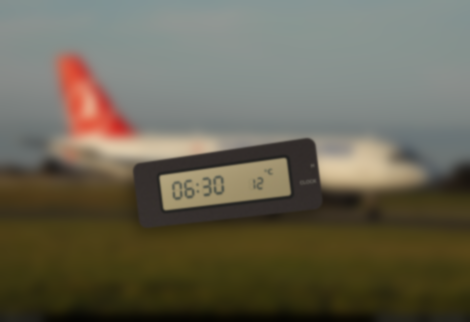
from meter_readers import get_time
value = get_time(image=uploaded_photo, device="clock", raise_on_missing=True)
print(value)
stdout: 6:30
